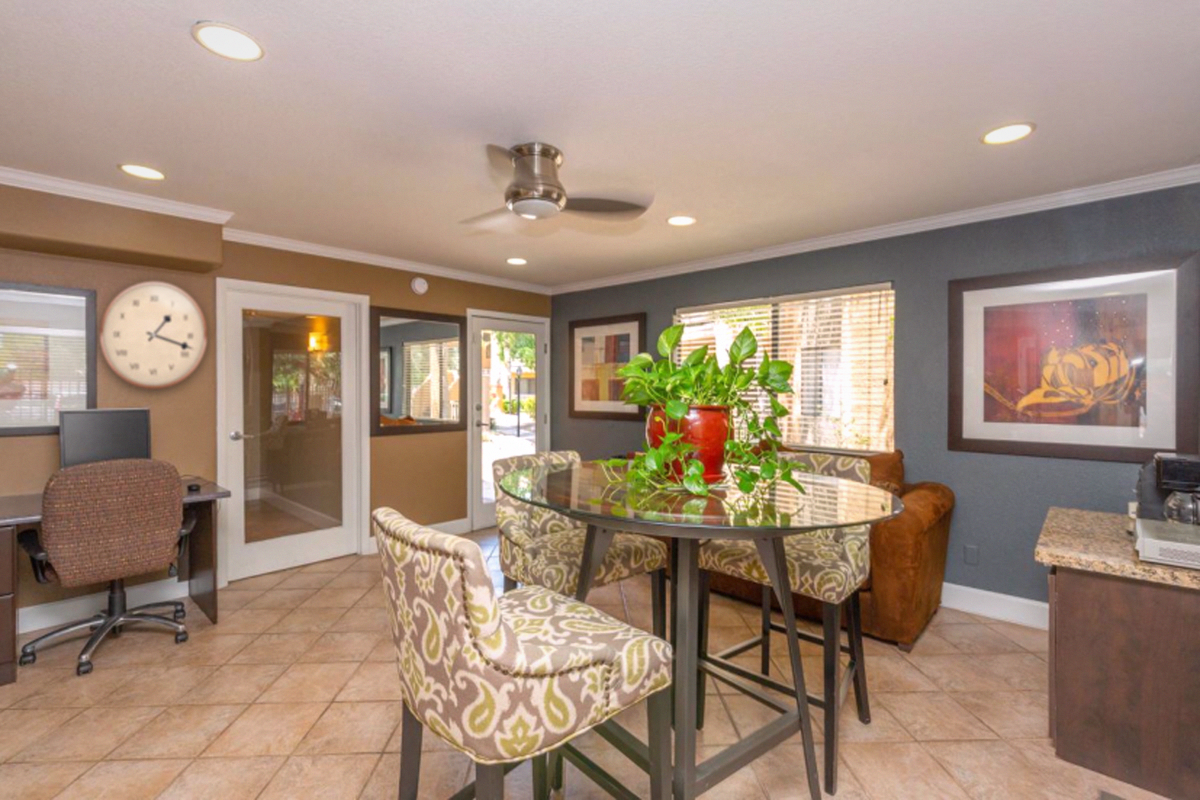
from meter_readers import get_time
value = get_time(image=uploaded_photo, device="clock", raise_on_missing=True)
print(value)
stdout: 1:18
